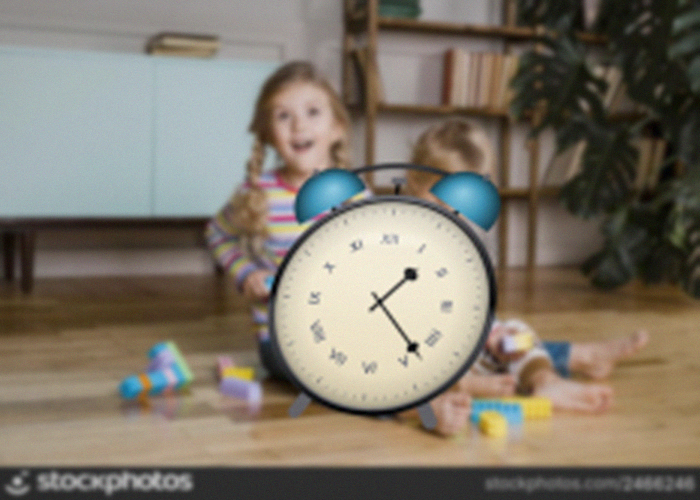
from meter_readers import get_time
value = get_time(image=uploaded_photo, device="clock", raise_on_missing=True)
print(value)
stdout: 1:23
